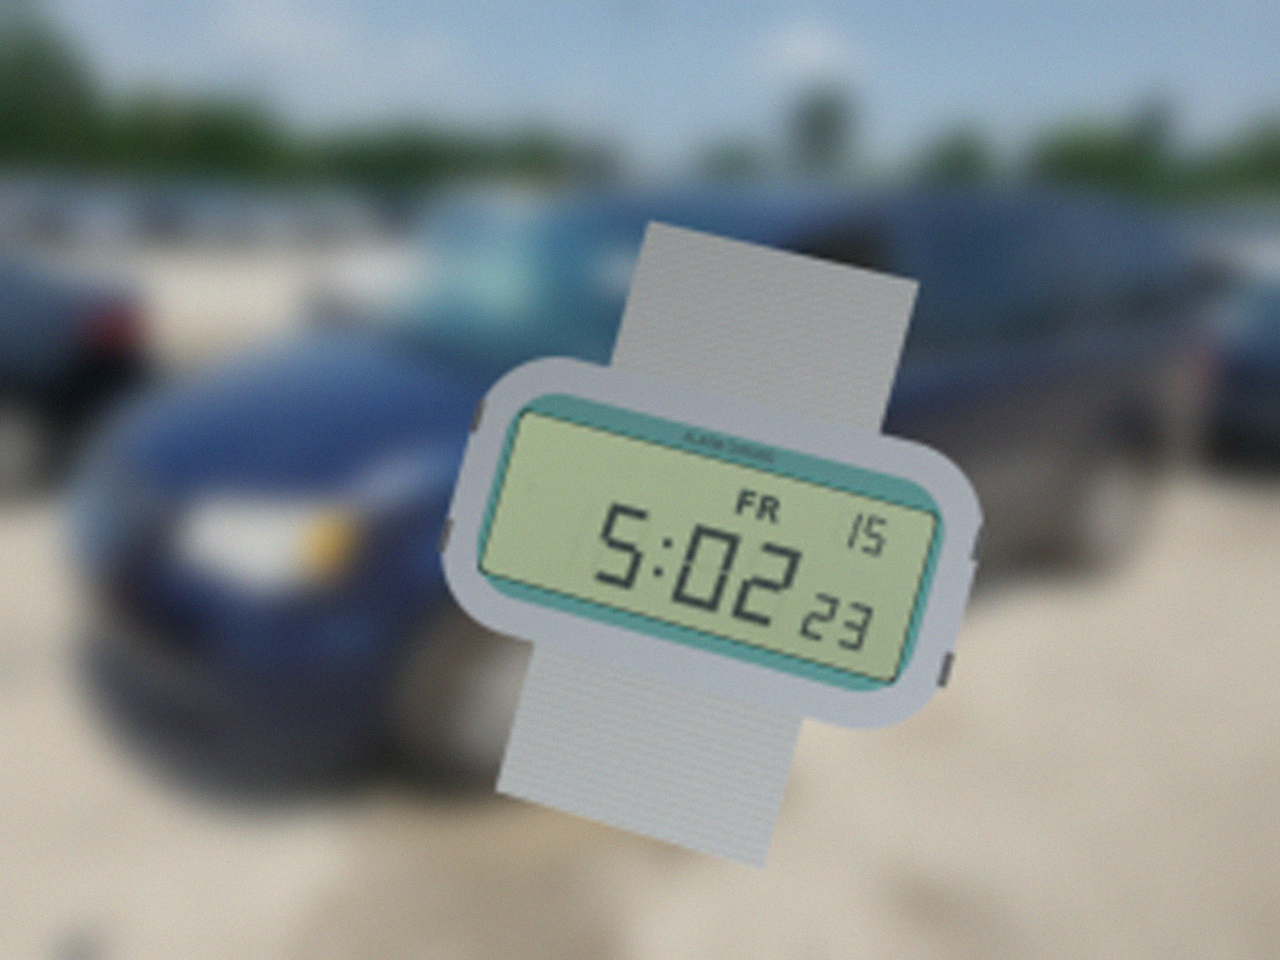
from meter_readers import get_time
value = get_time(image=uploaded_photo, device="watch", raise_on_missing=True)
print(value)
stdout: 5:02:23
